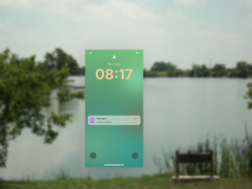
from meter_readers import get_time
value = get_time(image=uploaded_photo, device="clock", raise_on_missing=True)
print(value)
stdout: 8:17
